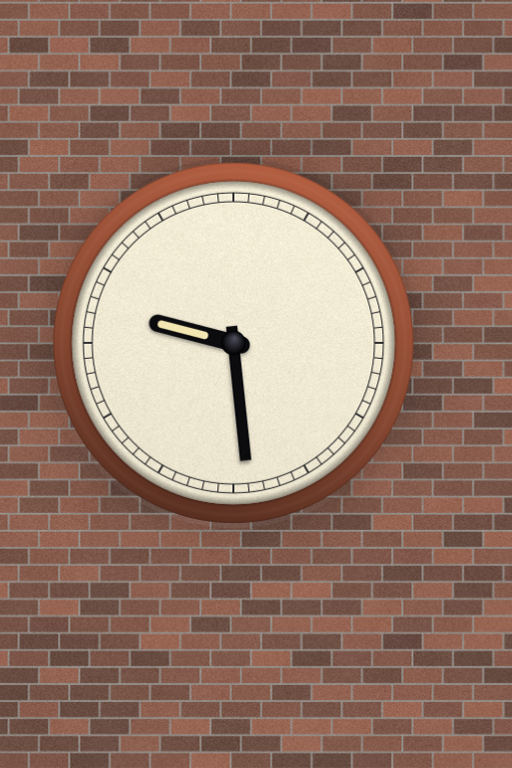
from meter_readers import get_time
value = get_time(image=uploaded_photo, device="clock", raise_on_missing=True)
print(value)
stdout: 9:29
